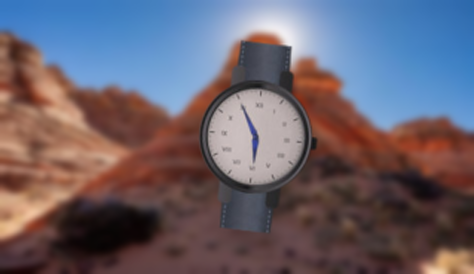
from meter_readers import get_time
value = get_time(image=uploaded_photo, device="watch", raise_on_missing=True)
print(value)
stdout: 5:55
